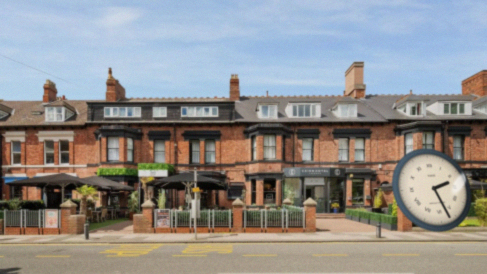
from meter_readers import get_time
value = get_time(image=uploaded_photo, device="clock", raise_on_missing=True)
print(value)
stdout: 2:27
